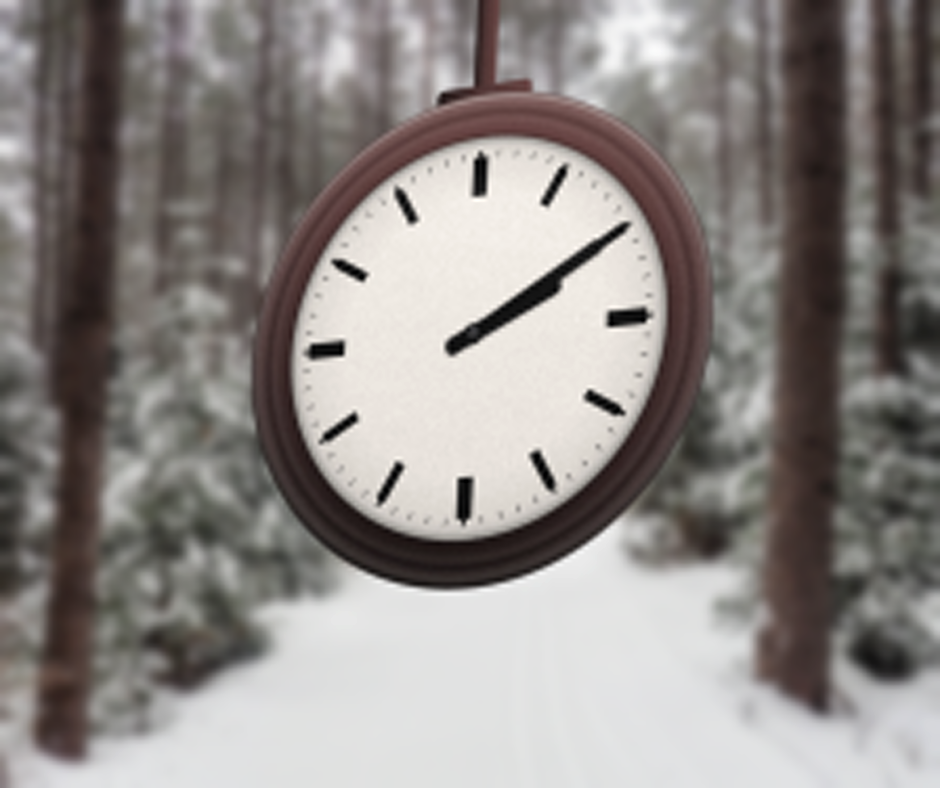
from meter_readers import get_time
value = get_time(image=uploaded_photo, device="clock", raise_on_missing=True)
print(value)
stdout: 2:10
